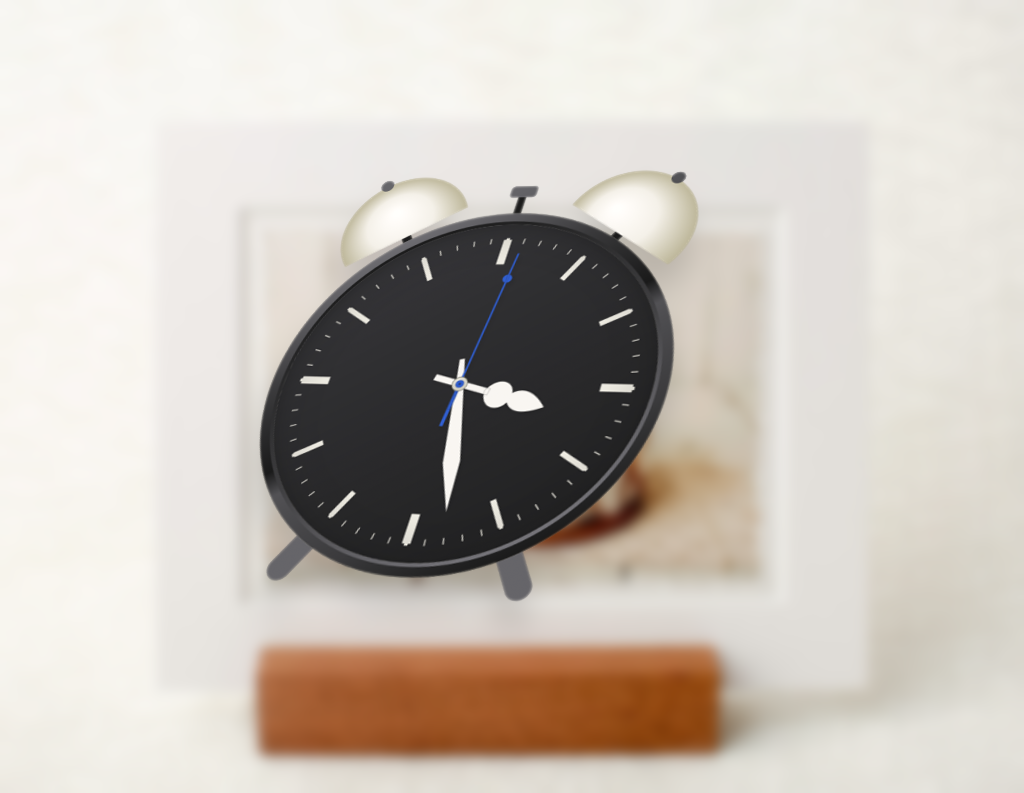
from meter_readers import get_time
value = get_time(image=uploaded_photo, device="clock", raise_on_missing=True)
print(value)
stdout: 3:28:01
